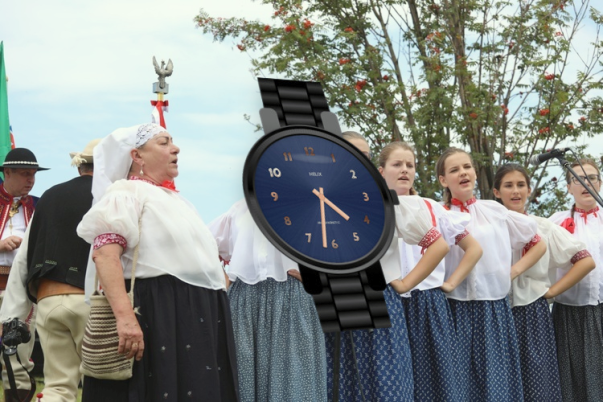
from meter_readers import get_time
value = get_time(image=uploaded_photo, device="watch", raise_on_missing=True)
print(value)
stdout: 4:32
